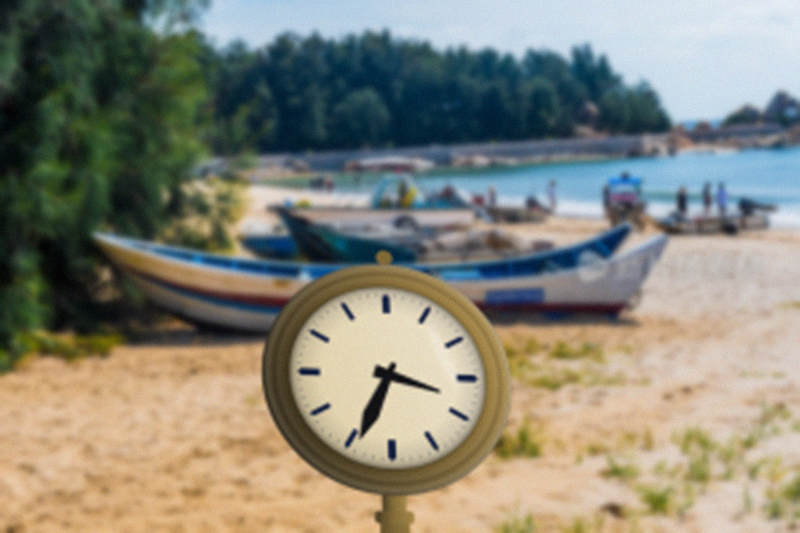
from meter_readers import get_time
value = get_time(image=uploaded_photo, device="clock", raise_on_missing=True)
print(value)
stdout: 3:34
